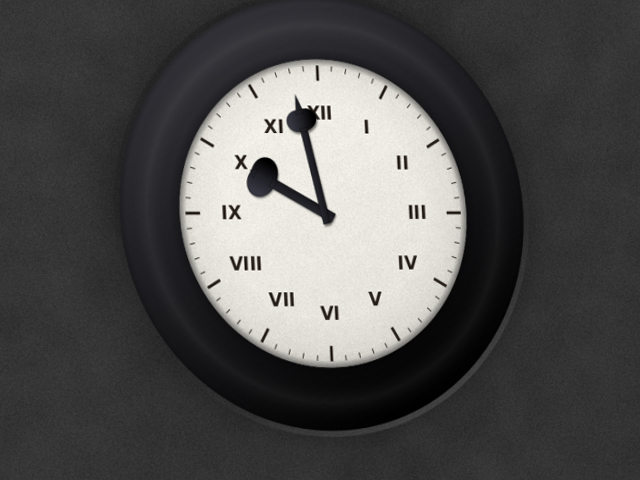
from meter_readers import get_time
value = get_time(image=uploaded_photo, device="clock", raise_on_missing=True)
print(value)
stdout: 9:58
